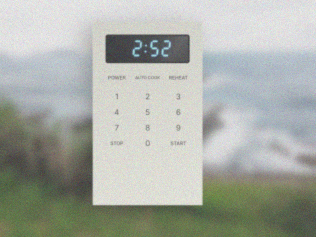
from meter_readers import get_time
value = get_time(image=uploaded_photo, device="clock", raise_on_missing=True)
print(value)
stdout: 2:52
